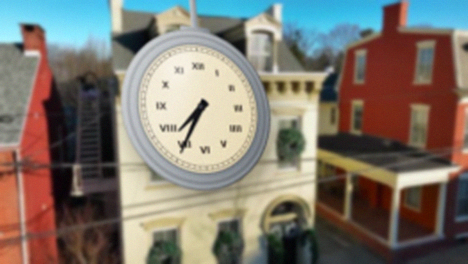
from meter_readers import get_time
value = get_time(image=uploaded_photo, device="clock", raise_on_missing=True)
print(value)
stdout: 7:35
